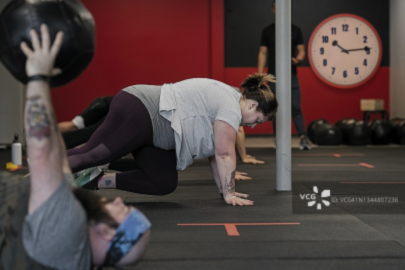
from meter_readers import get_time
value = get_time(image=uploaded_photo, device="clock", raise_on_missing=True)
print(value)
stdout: 10:14
